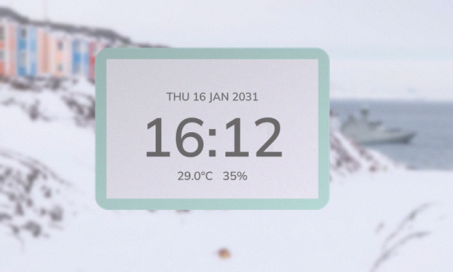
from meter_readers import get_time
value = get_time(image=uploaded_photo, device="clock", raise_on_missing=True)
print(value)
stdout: 16:12
